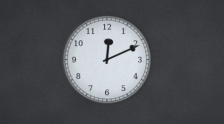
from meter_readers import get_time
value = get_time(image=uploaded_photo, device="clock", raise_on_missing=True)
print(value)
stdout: 12:11
